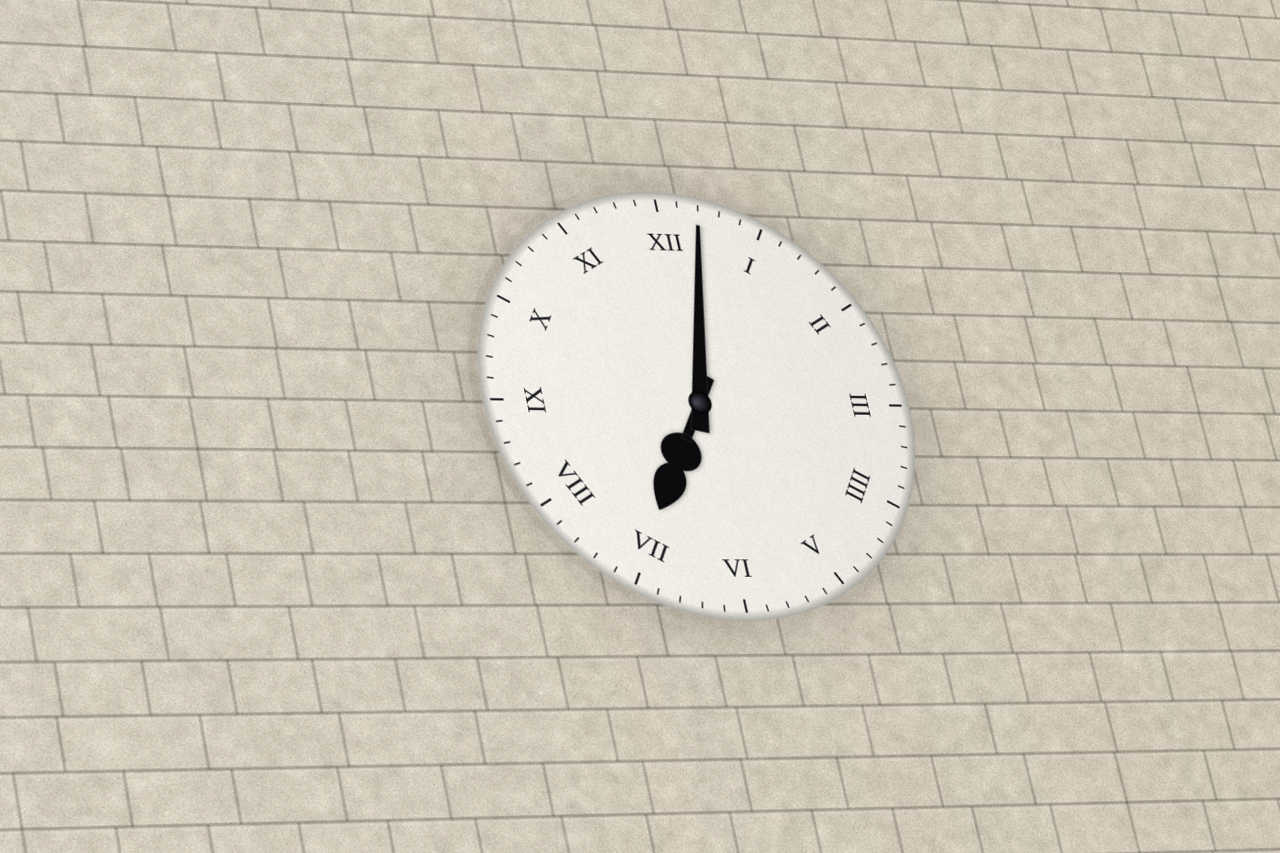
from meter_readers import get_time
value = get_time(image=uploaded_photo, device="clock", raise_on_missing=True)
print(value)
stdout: 7:02
